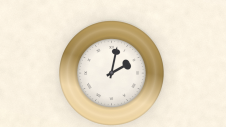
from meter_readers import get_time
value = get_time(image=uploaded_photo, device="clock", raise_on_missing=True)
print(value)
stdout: 2:02
